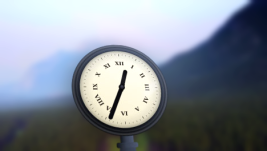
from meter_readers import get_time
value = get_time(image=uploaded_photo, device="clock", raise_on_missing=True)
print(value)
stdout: 12:34
